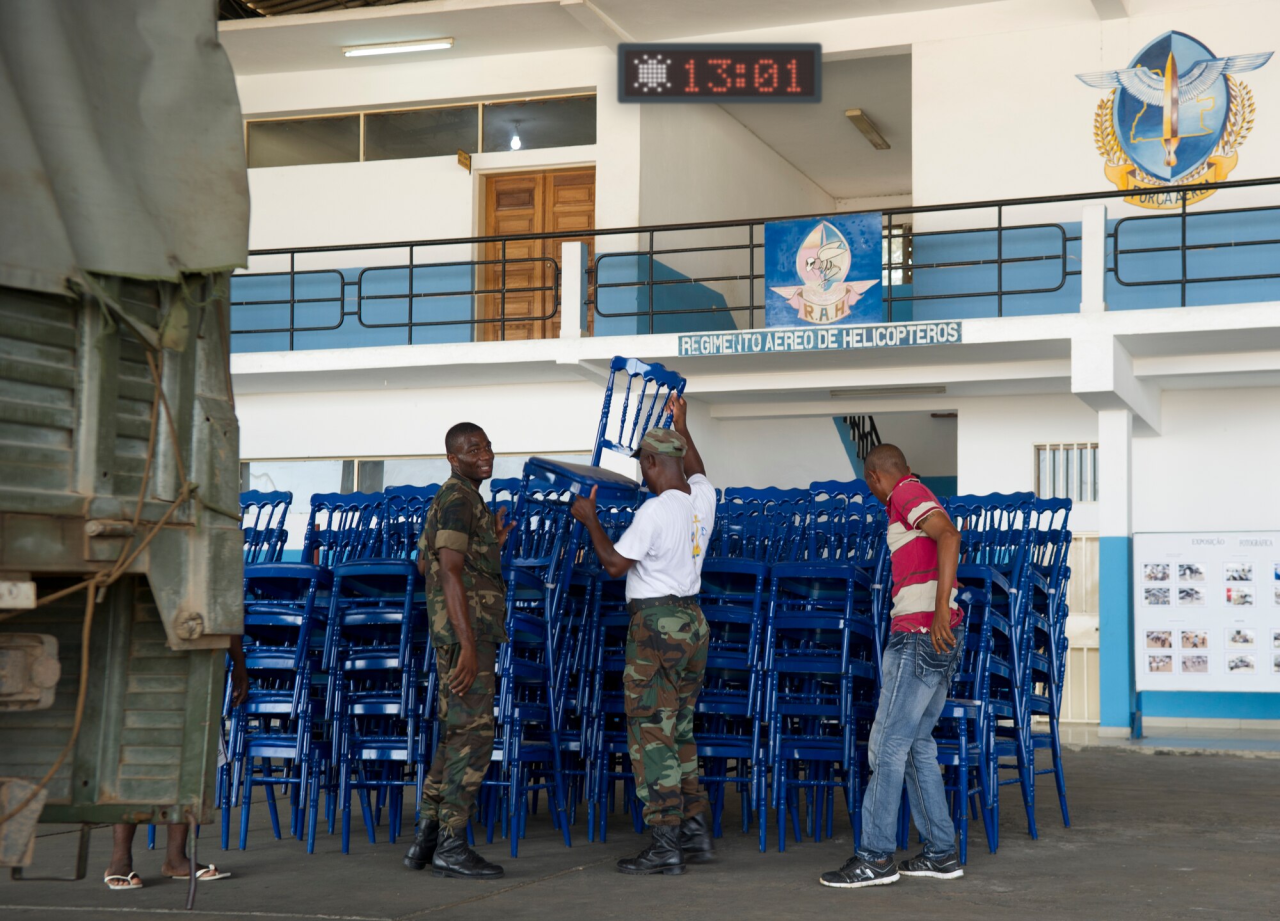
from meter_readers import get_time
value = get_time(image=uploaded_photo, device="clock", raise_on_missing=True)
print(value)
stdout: 13:01
